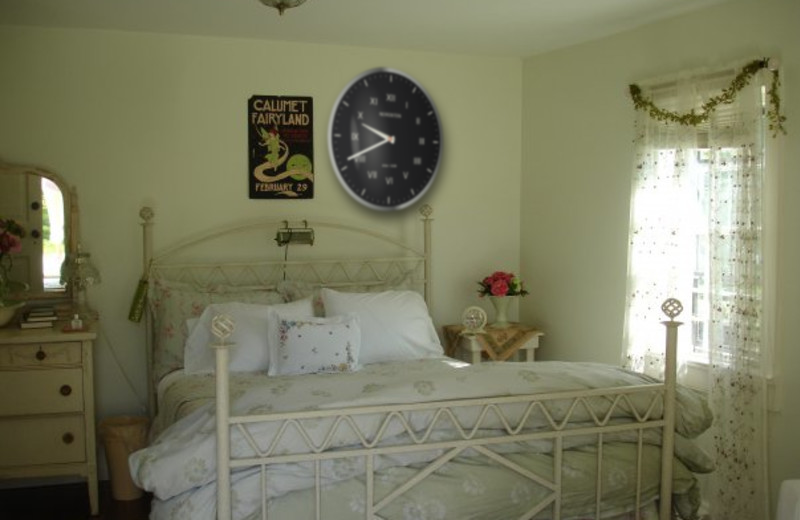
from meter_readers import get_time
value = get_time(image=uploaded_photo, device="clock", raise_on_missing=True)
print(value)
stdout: 9:41
